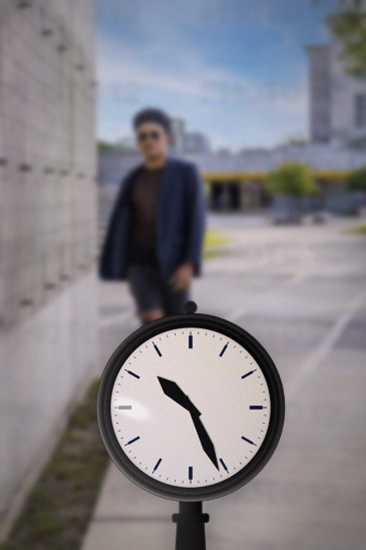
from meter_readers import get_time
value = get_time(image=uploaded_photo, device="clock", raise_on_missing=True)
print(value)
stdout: 10:26
